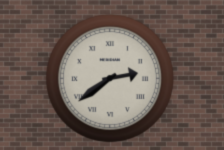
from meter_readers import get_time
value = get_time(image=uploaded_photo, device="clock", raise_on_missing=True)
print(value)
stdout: 2:39
